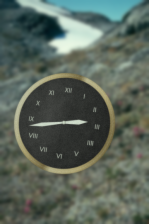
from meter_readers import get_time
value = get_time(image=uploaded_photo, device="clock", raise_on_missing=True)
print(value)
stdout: 2:43
